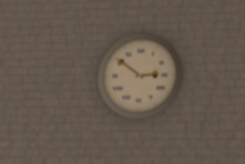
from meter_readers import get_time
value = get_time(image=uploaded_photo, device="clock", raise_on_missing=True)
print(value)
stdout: 2:51
